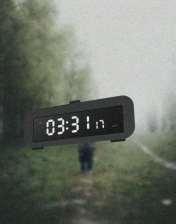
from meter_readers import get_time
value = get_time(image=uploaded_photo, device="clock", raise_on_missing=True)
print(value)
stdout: 3:31:17
